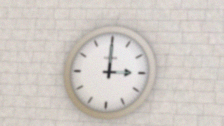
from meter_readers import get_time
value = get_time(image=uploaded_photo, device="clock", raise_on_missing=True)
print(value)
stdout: 3:00
